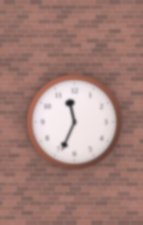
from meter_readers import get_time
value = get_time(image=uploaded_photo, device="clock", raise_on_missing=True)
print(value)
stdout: 11:34
